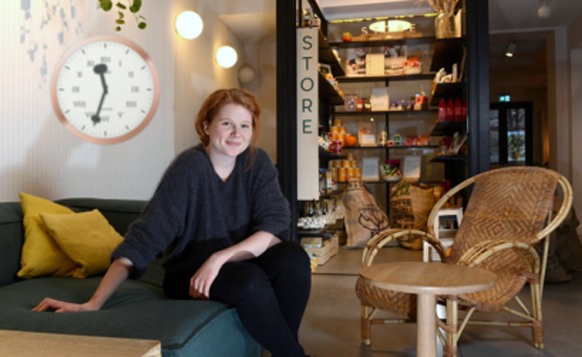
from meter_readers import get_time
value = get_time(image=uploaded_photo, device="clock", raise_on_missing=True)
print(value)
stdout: 11:33
